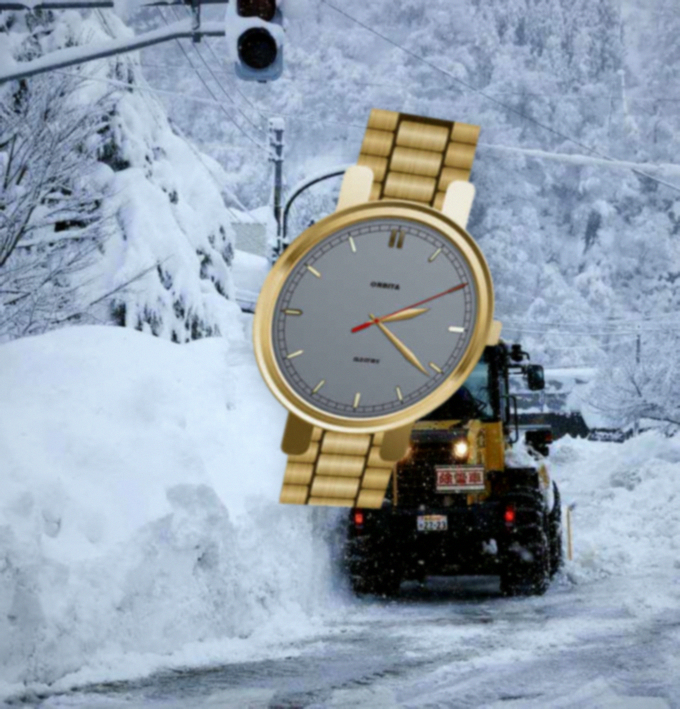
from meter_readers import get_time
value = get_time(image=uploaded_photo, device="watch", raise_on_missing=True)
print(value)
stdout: 2:21:10
